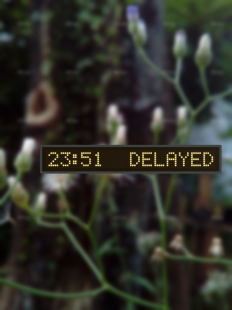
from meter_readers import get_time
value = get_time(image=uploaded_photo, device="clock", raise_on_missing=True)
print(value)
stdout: 23:51
